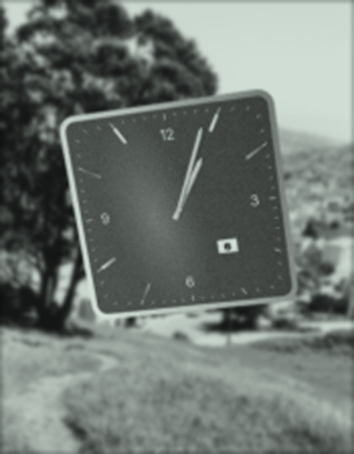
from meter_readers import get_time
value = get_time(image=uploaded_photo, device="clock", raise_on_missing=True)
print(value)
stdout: 1:04
